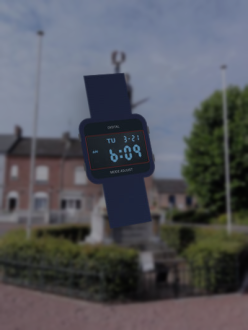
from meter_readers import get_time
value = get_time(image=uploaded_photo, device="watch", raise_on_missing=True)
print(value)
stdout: 6:09
